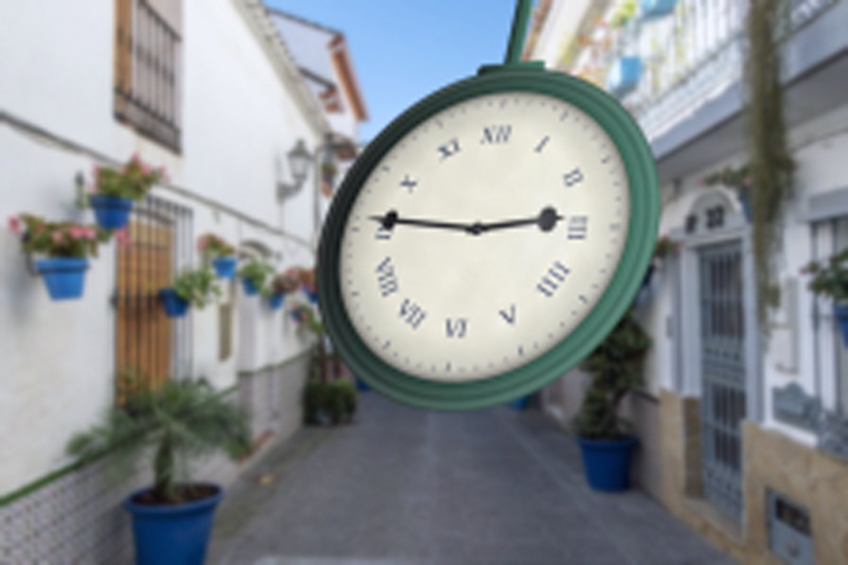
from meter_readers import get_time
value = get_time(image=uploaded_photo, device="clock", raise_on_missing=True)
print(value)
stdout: 2:46
